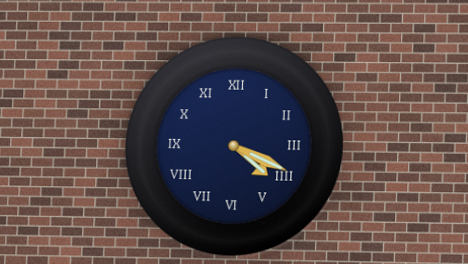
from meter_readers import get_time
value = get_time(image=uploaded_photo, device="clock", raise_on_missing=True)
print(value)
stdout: 4:19
